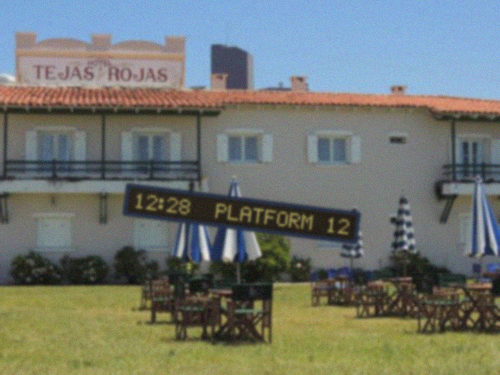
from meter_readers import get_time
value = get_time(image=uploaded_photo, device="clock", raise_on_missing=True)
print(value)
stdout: 12:28
